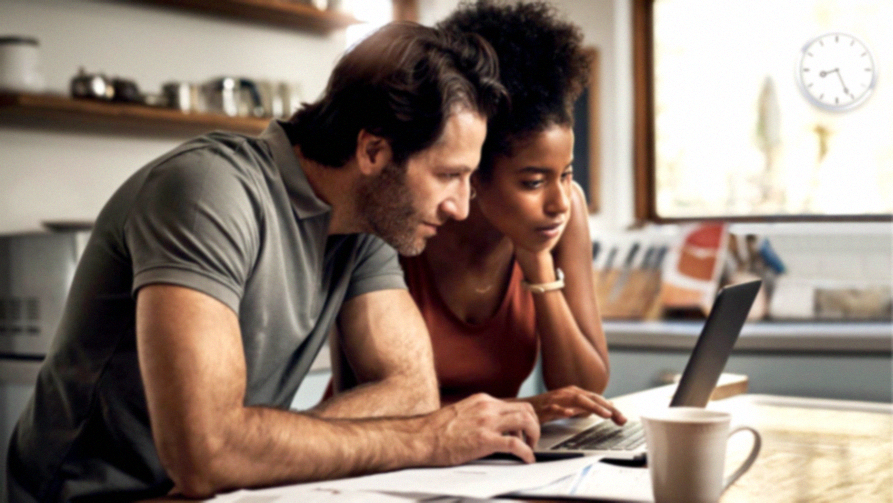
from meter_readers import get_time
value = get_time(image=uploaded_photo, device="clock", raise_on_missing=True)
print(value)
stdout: 8:26
